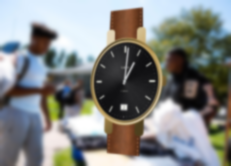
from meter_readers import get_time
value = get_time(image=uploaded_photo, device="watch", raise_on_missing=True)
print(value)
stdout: 1:01
